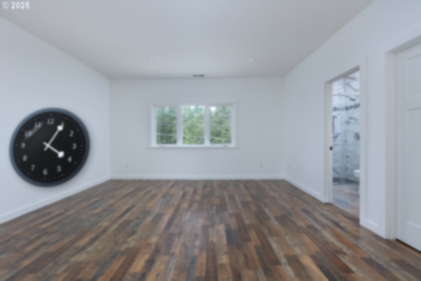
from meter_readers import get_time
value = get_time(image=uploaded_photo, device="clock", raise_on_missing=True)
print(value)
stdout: 4:05
